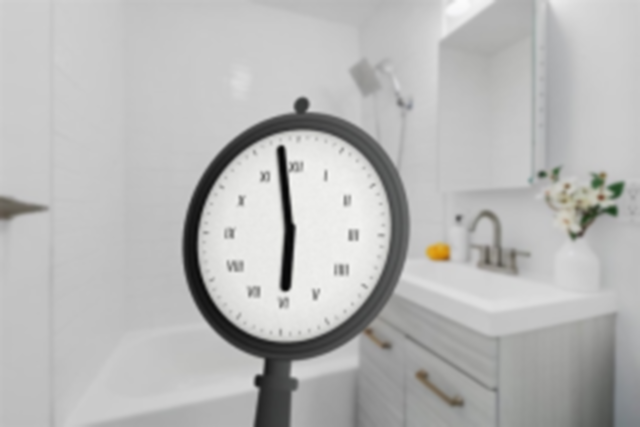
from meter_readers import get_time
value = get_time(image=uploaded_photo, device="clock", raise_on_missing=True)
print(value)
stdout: 5:58
